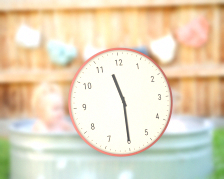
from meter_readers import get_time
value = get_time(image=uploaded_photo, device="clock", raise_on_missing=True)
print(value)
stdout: 11:30
